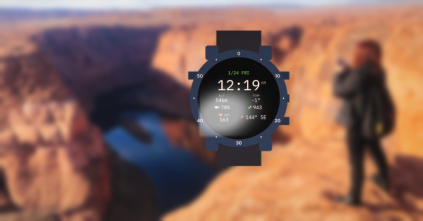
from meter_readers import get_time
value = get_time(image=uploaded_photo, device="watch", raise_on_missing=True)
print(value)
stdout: 12:19
